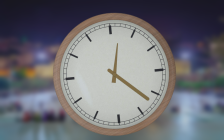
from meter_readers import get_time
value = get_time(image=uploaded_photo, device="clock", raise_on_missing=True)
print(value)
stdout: 12:22
